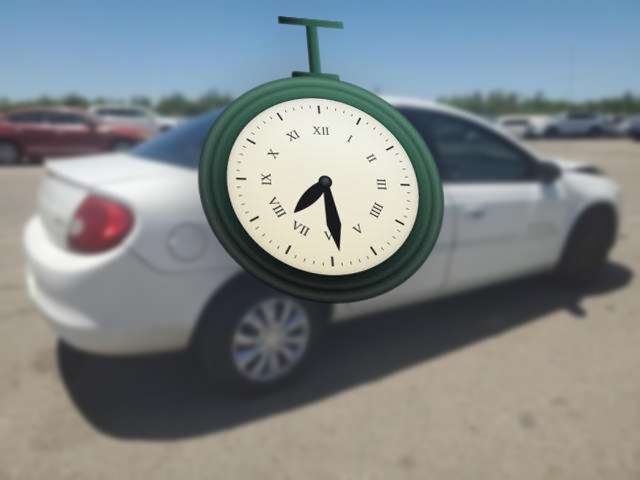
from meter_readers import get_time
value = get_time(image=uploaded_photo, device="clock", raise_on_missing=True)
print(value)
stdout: 7:29
